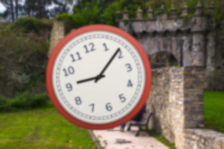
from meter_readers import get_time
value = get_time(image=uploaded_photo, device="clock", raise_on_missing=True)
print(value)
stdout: 9:09
